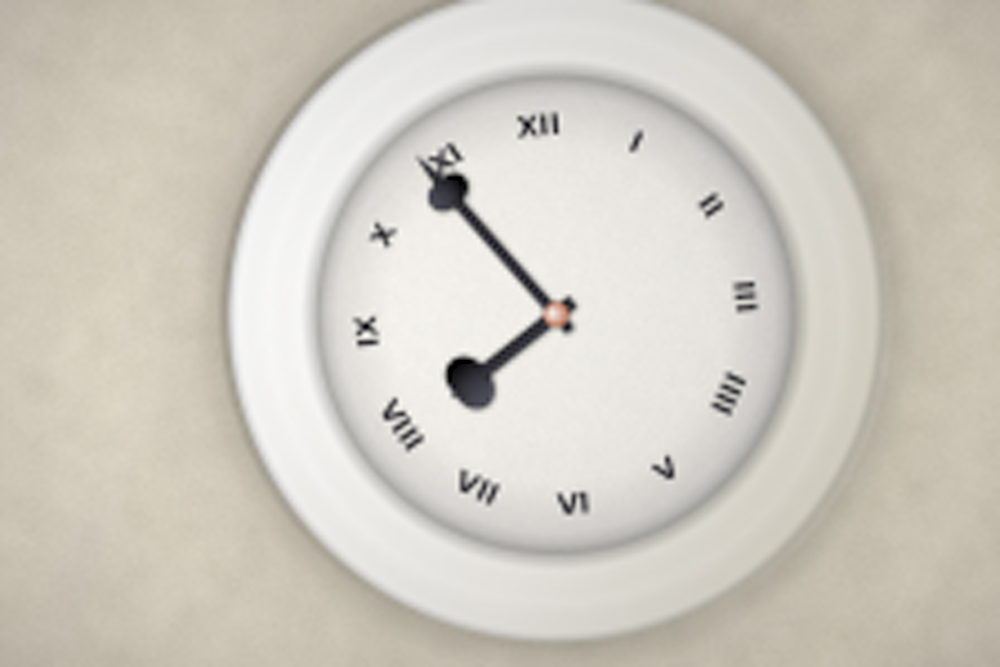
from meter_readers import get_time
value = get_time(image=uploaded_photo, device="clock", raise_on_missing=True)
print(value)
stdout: 7:54
